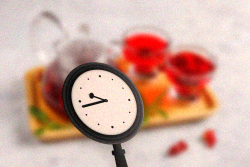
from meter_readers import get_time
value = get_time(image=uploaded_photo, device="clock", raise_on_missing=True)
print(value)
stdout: 9:43
